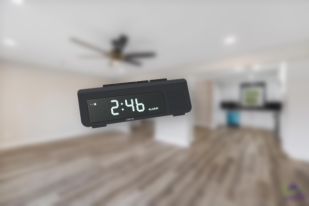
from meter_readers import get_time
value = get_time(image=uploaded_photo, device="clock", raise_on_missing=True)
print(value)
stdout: 2:46
